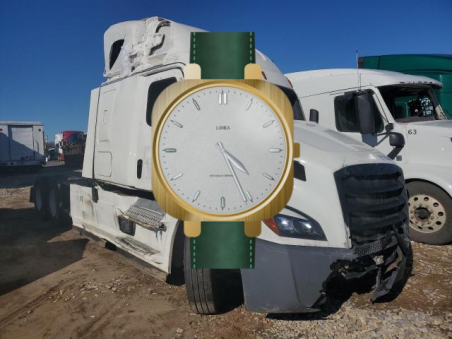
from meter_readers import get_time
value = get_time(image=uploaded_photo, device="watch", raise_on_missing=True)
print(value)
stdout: 4:26
